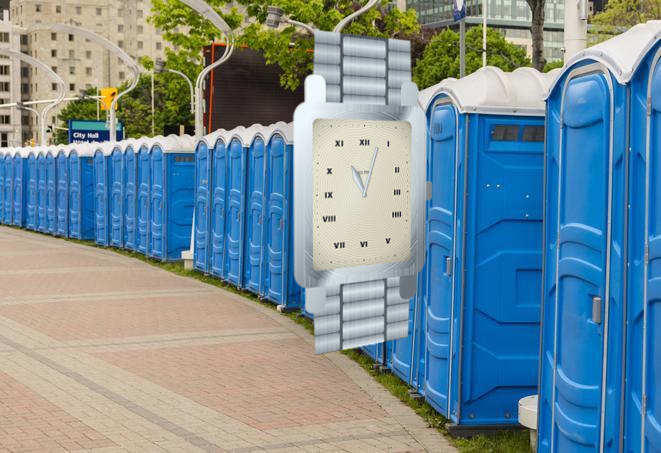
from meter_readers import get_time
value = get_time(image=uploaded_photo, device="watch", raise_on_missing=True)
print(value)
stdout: 11:03
